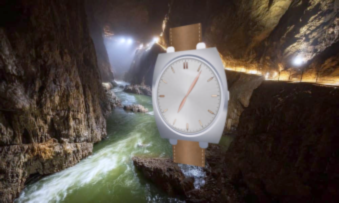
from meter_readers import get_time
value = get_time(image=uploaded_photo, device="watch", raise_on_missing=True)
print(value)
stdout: 7:06
